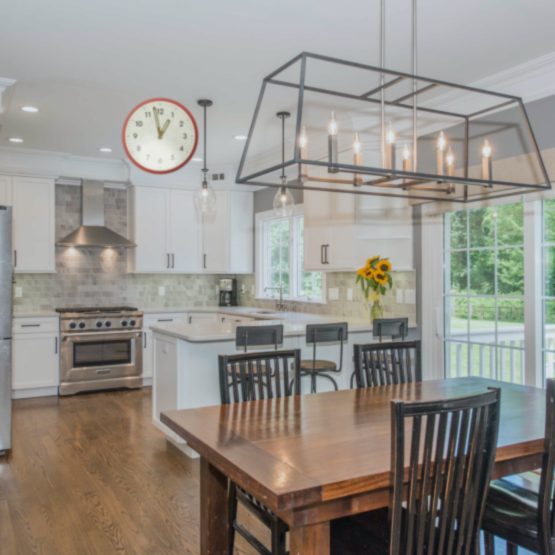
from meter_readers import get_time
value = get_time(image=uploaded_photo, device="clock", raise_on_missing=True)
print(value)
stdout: 12:58
